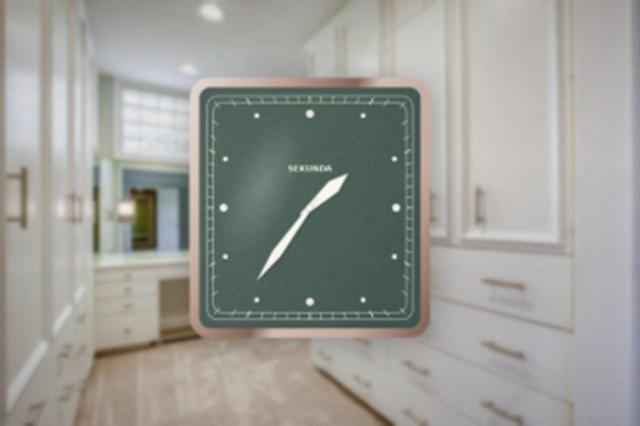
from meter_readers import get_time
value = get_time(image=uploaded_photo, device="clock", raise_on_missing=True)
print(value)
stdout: 1:36
